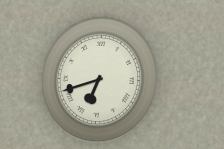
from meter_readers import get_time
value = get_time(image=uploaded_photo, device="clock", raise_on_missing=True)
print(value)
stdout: 6:42
